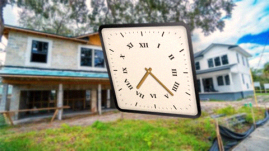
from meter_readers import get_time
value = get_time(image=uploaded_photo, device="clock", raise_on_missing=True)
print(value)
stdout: 7:23
